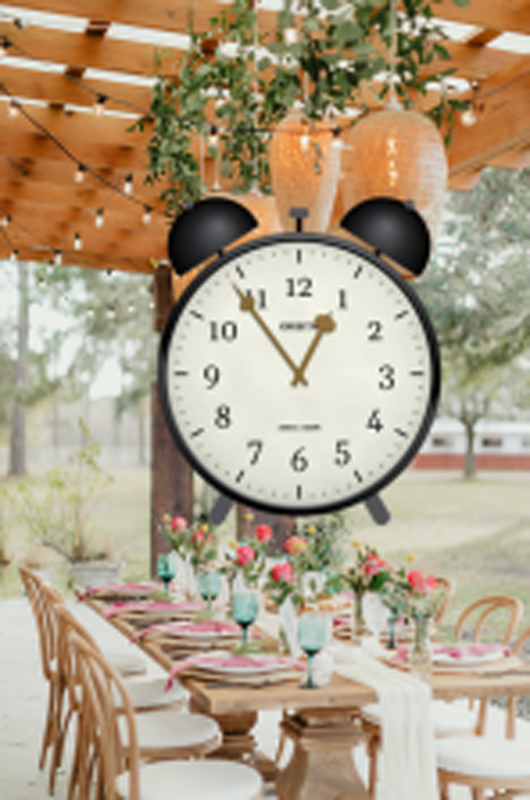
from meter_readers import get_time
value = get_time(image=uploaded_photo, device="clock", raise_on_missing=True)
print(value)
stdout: 12:54
